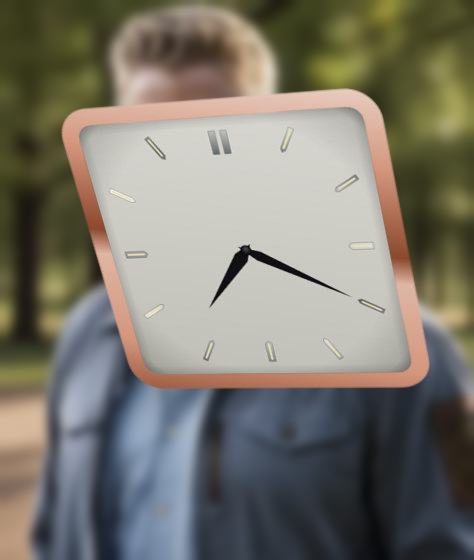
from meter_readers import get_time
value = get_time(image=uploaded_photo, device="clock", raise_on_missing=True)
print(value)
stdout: 7:20
